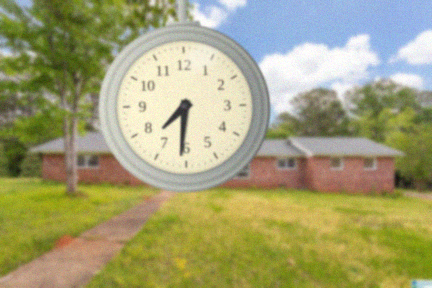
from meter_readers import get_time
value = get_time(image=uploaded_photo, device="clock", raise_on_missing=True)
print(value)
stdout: 7:31
